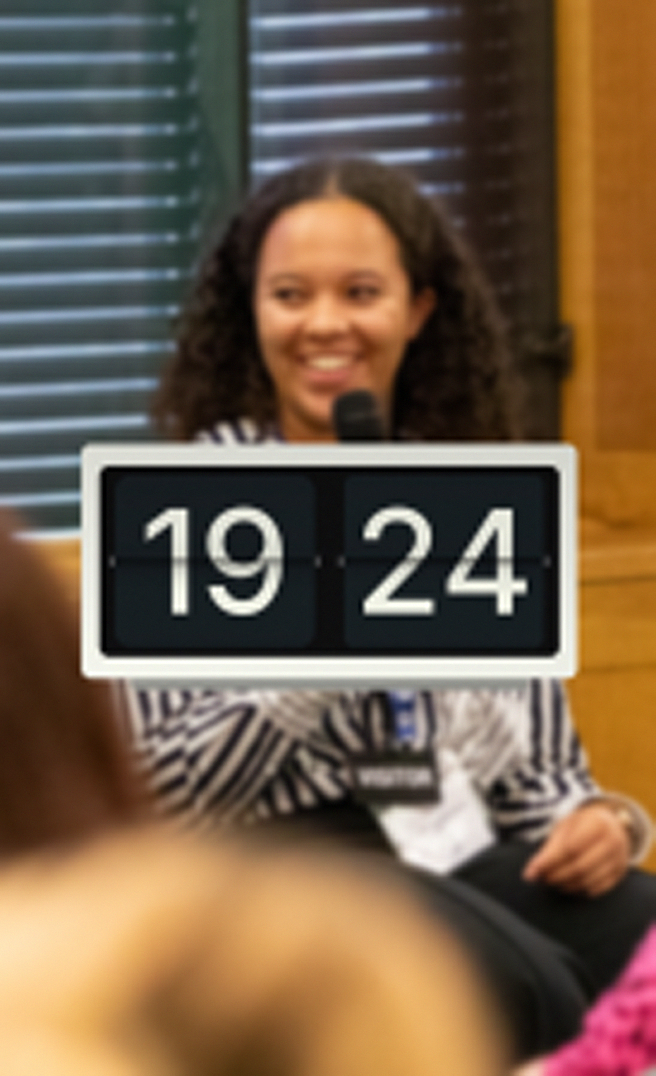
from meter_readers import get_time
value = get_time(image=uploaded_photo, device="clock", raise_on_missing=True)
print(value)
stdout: 19:24
